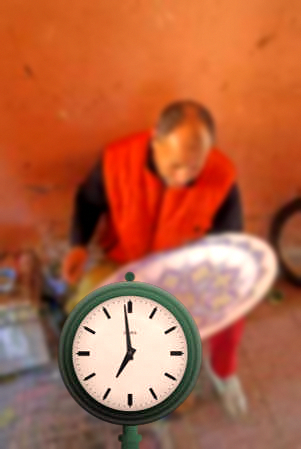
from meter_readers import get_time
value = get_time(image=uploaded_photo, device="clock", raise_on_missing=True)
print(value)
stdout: 6:59
